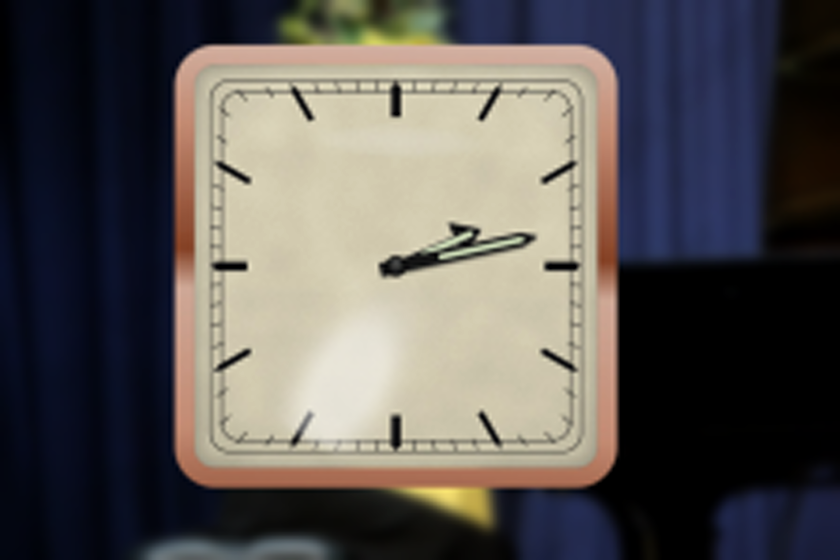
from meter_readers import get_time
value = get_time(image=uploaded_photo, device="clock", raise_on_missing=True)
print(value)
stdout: 2:13
